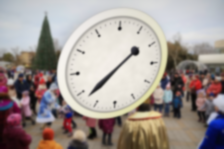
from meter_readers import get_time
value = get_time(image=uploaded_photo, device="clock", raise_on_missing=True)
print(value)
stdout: 1:38
